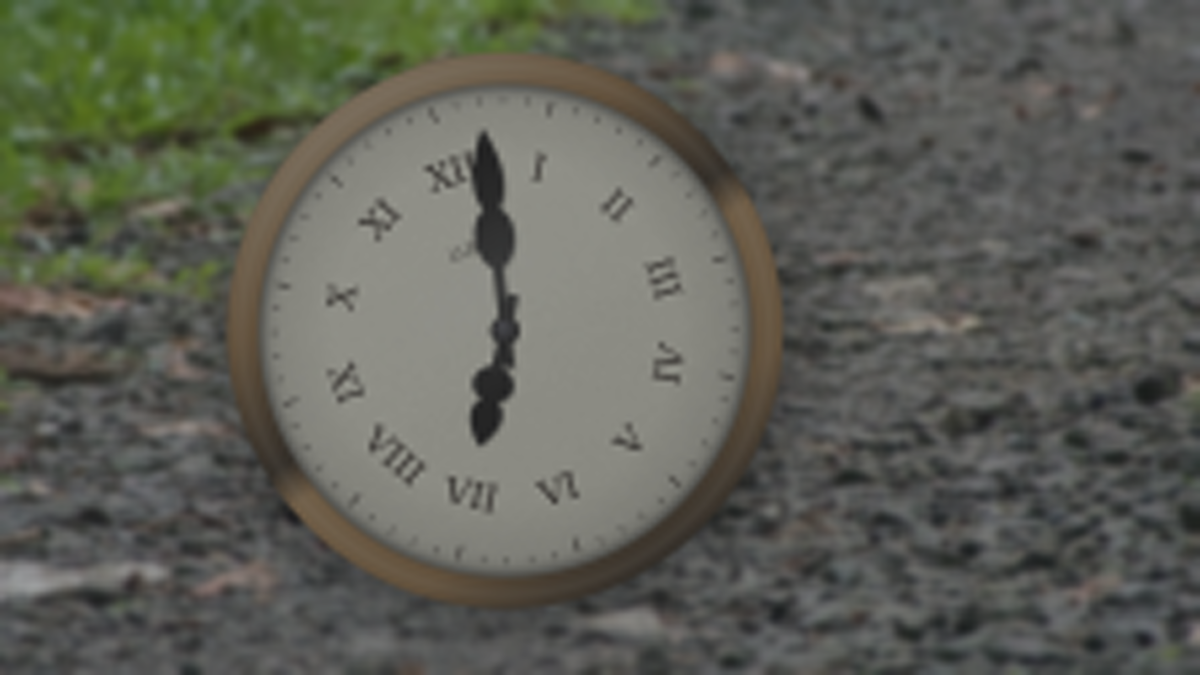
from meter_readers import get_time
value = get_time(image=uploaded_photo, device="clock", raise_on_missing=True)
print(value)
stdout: 7:02
